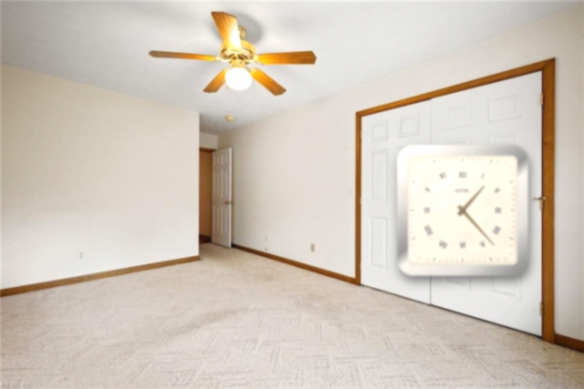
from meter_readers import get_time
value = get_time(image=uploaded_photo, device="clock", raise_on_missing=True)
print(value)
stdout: 1:23
